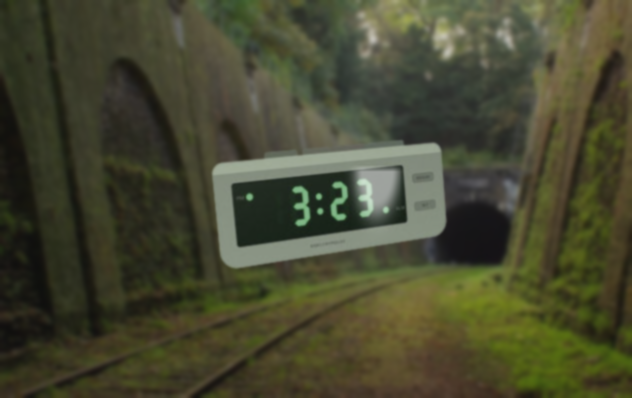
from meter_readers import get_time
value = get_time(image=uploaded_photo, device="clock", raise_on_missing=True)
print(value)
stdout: 3:23
